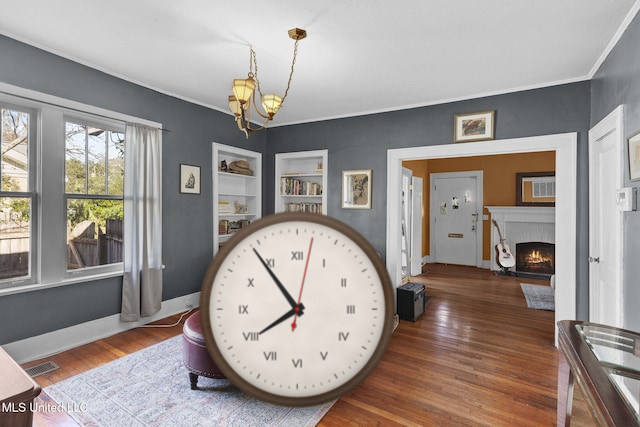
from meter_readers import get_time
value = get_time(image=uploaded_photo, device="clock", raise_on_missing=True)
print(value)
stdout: 7:54:02
